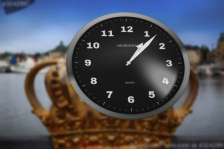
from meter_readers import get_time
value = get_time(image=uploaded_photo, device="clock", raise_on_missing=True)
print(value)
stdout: 1:07
